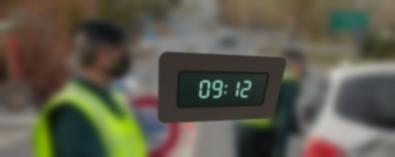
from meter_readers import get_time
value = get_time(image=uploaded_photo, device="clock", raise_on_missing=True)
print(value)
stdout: 9:12
